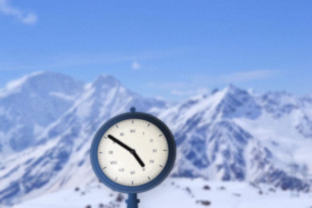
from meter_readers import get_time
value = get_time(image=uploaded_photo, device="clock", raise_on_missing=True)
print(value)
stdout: 4:51
